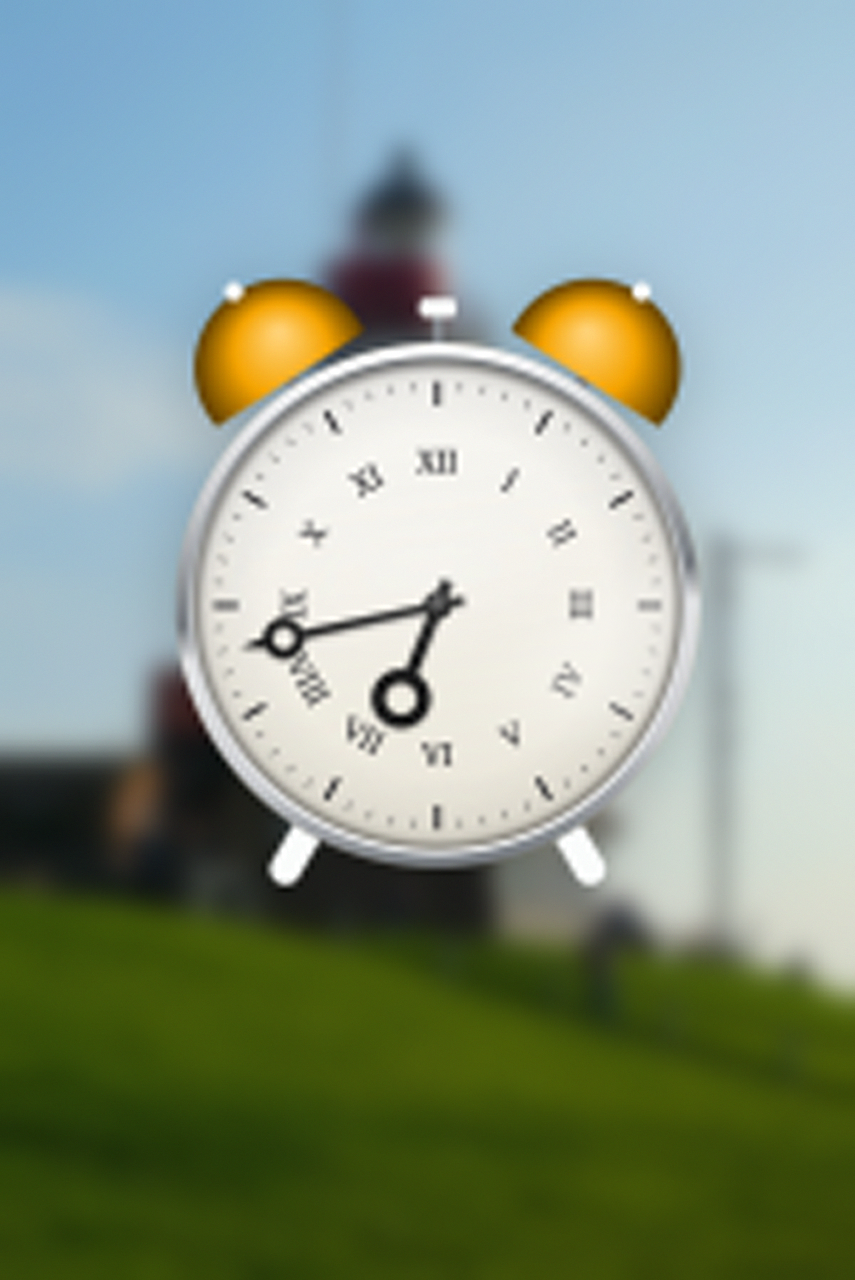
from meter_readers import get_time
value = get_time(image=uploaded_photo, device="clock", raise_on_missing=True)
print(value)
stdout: 6:43
